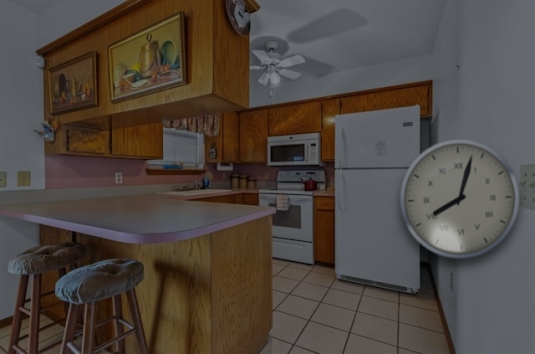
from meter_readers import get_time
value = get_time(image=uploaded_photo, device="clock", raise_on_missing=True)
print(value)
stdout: 8:03
